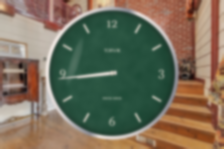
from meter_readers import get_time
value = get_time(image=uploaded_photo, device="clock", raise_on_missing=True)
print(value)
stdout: 8:44
